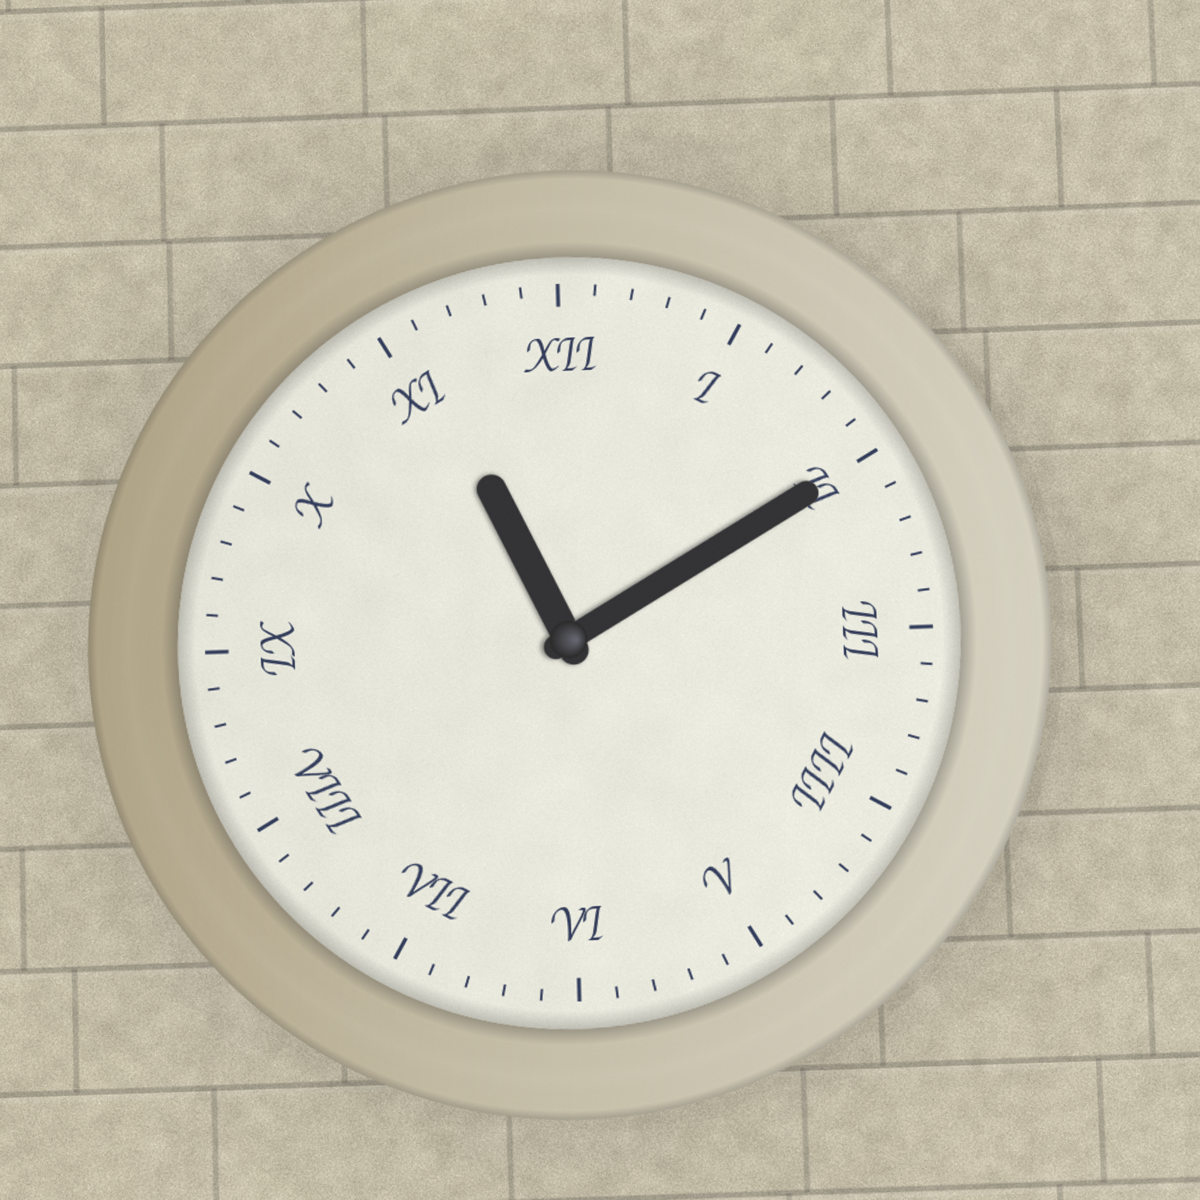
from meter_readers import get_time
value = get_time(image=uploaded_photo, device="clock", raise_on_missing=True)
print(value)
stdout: 11:10
